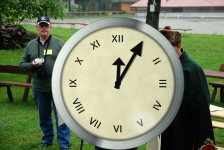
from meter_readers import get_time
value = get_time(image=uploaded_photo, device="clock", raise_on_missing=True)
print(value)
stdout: 12:05
